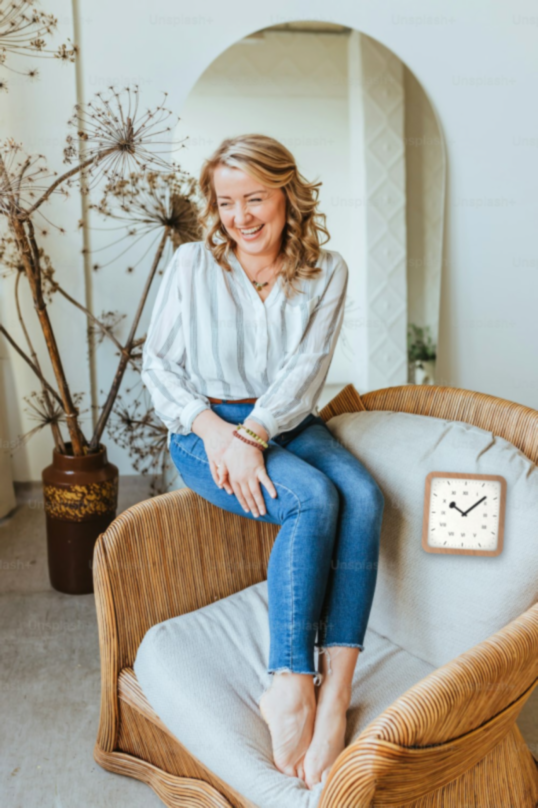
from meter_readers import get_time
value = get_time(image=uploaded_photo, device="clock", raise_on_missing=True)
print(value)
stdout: 10:08
